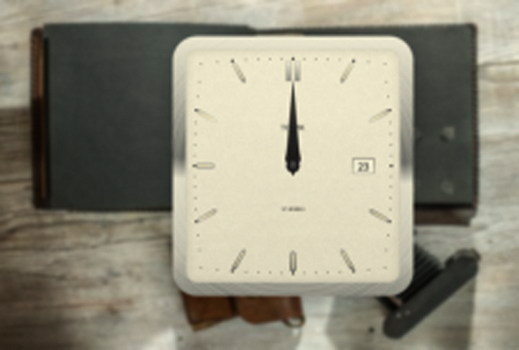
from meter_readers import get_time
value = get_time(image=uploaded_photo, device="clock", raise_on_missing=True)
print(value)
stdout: 12:00
